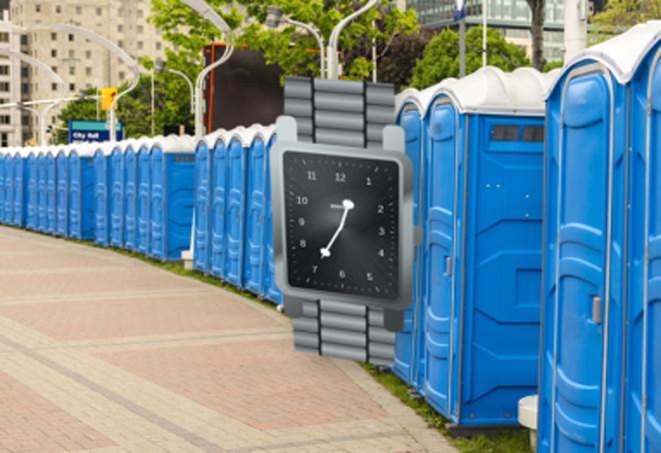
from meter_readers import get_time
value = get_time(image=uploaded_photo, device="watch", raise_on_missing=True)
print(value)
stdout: 12:35
